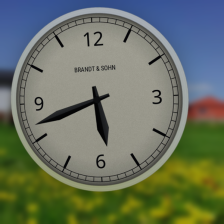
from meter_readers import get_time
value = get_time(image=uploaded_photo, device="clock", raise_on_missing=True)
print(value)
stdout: 5:42
